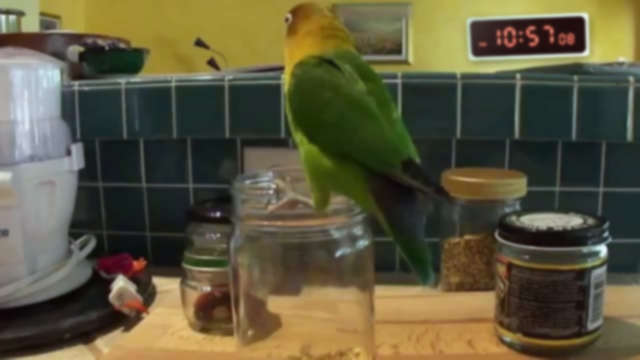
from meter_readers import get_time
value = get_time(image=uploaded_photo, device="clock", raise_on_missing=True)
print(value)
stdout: 10:57
